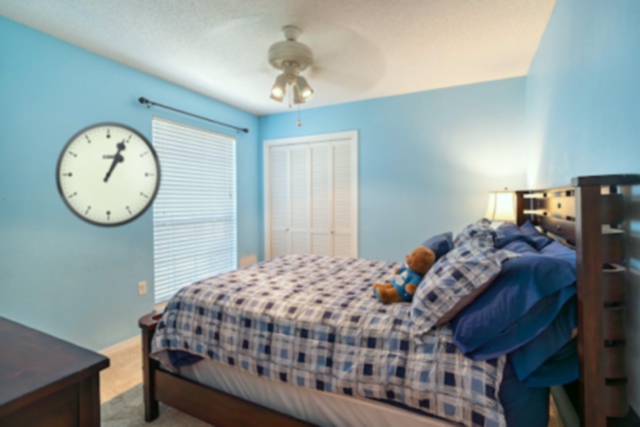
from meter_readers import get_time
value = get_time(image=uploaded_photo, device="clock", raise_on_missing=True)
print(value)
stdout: 1:04
